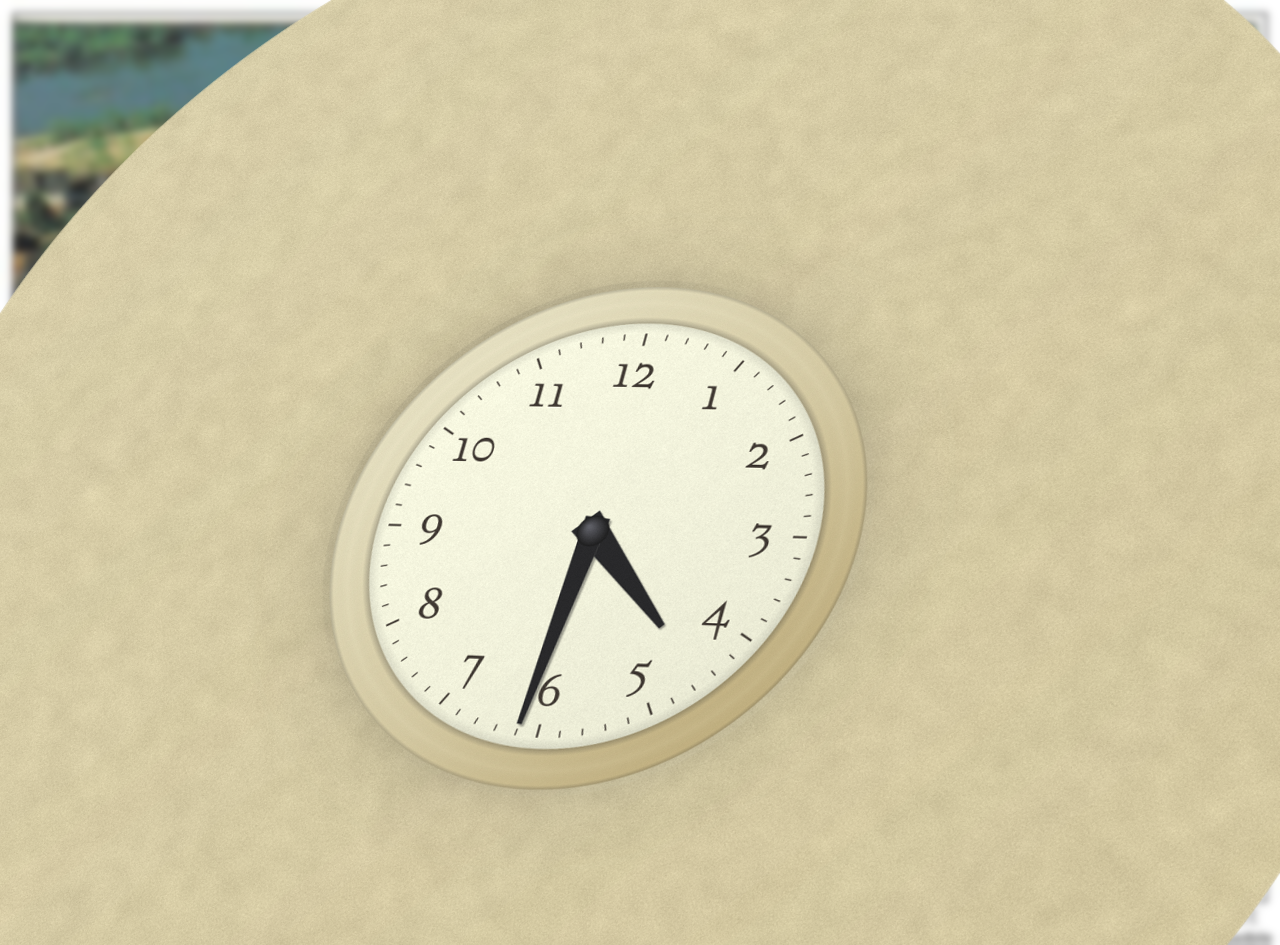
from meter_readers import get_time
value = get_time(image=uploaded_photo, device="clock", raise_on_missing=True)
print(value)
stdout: 4:31
